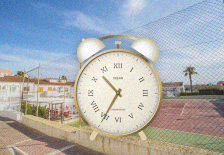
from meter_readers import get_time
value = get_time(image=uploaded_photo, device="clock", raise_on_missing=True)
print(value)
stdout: 10:35
